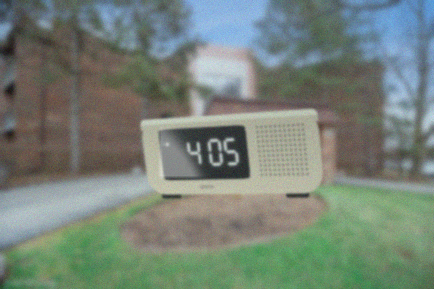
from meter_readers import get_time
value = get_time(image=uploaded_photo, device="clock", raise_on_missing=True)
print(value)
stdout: 4:05
